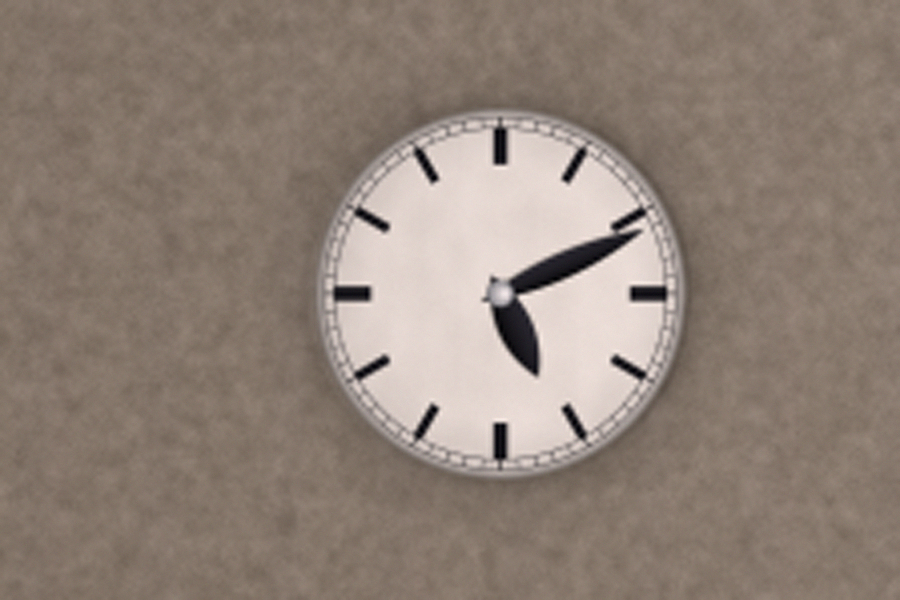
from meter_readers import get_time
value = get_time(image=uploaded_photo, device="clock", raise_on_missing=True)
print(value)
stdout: 5:11
